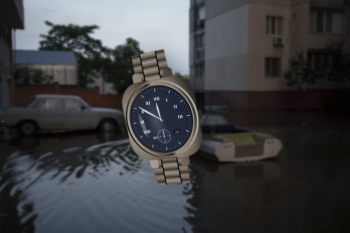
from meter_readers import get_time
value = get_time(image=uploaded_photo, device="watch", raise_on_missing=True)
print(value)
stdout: 11:51
